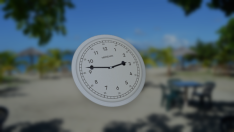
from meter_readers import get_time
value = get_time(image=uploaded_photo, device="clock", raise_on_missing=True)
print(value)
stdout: 2:47
